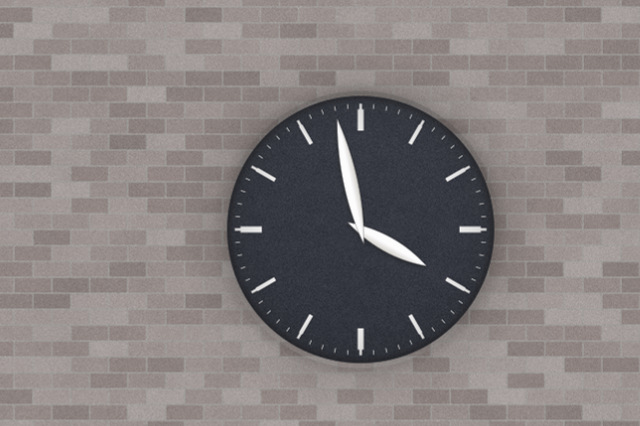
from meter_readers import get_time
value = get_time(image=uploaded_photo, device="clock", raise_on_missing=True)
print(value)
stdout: 3:58
